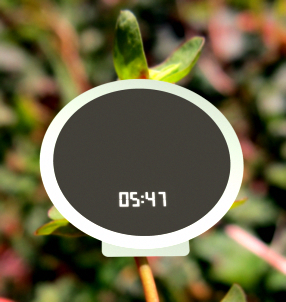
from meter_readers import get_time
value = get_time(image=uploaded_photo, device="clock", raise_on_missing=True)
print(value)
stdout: 5:47
